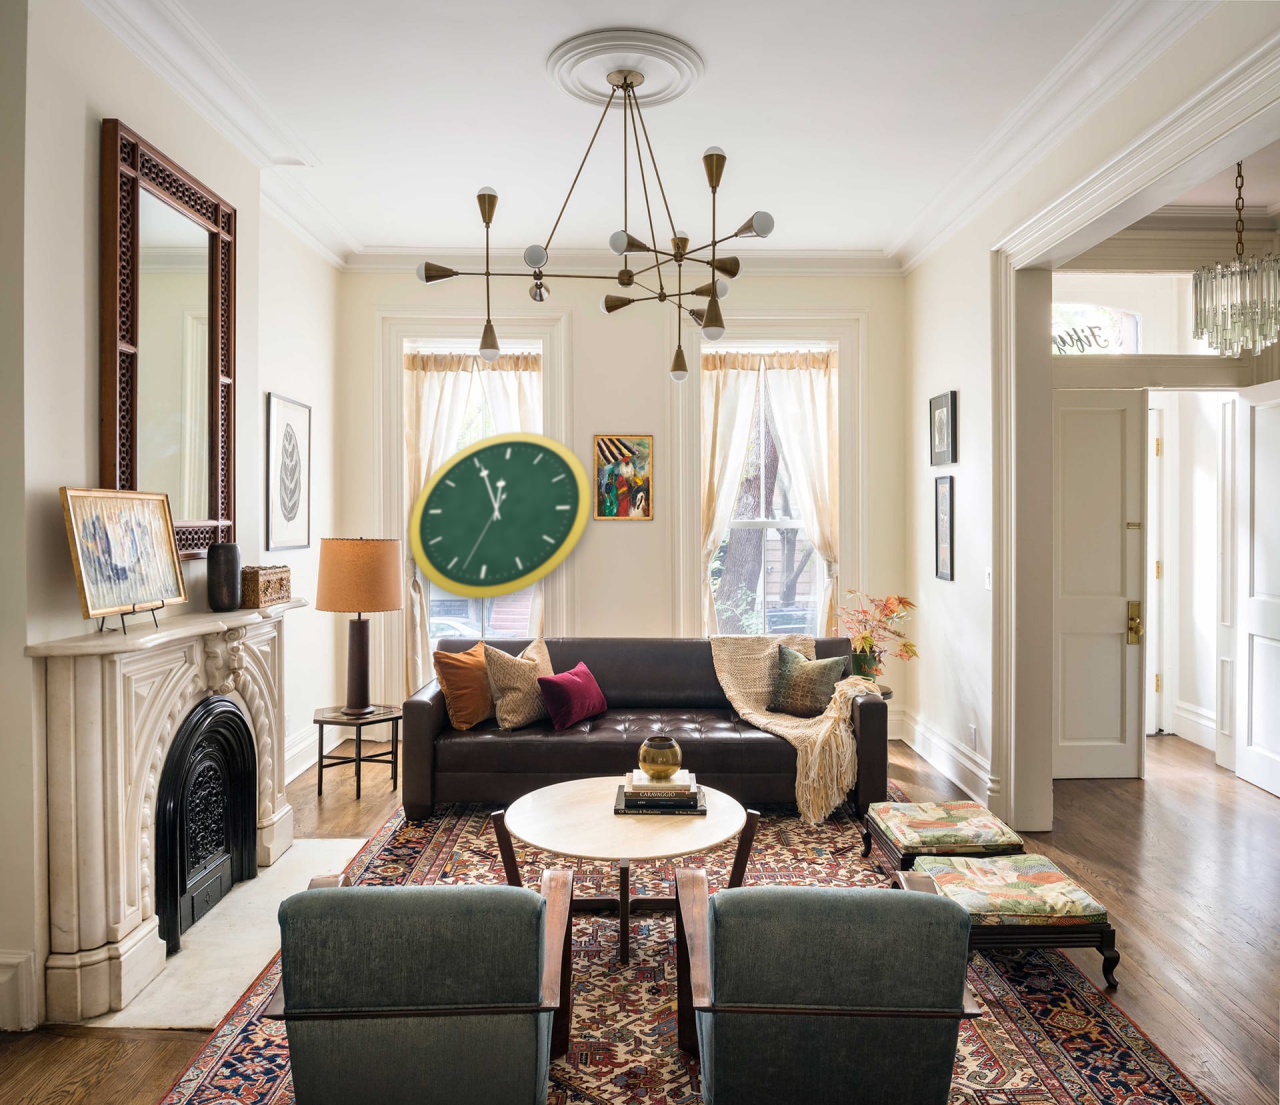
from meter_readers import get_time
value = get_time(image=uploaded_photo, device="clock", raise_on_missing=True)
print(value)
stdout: 11:55:33
